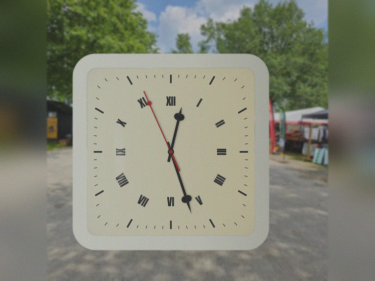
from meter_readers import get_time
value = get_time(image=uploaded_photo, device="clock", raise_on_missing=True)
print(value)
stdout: 12:26:56
